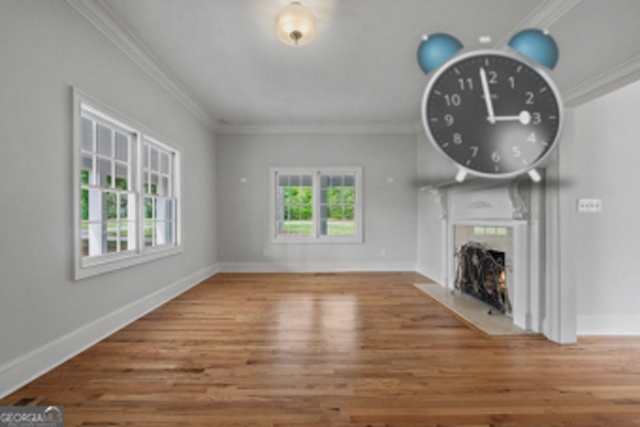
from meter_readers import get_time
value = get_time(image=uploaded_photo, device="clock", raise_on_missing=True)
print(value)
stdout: 2:59
